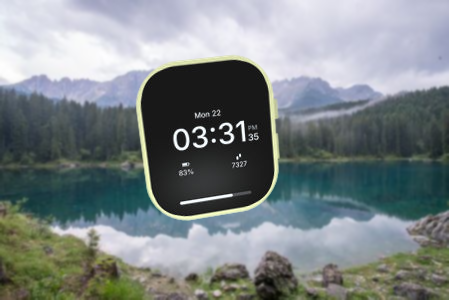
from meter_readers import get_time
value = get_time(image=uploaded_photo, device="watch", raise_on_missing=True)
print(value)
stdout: 3:31:35
